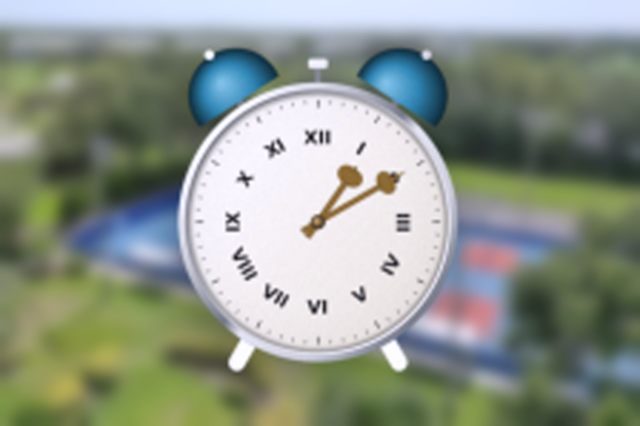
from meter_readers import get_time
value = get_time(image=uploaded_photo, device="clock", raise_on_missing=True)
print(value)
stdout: 1:10
